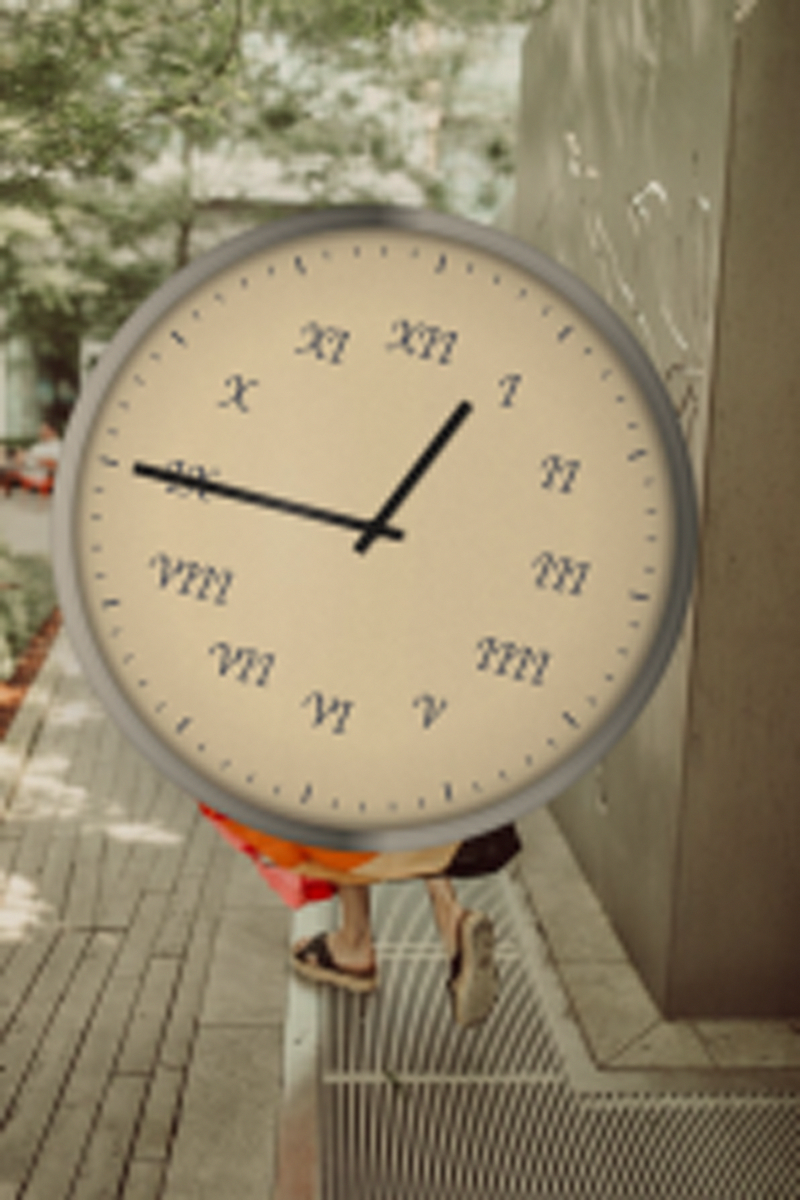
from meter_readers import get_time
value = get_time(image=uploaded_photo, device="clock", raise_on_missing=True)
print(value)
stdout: 12:45
